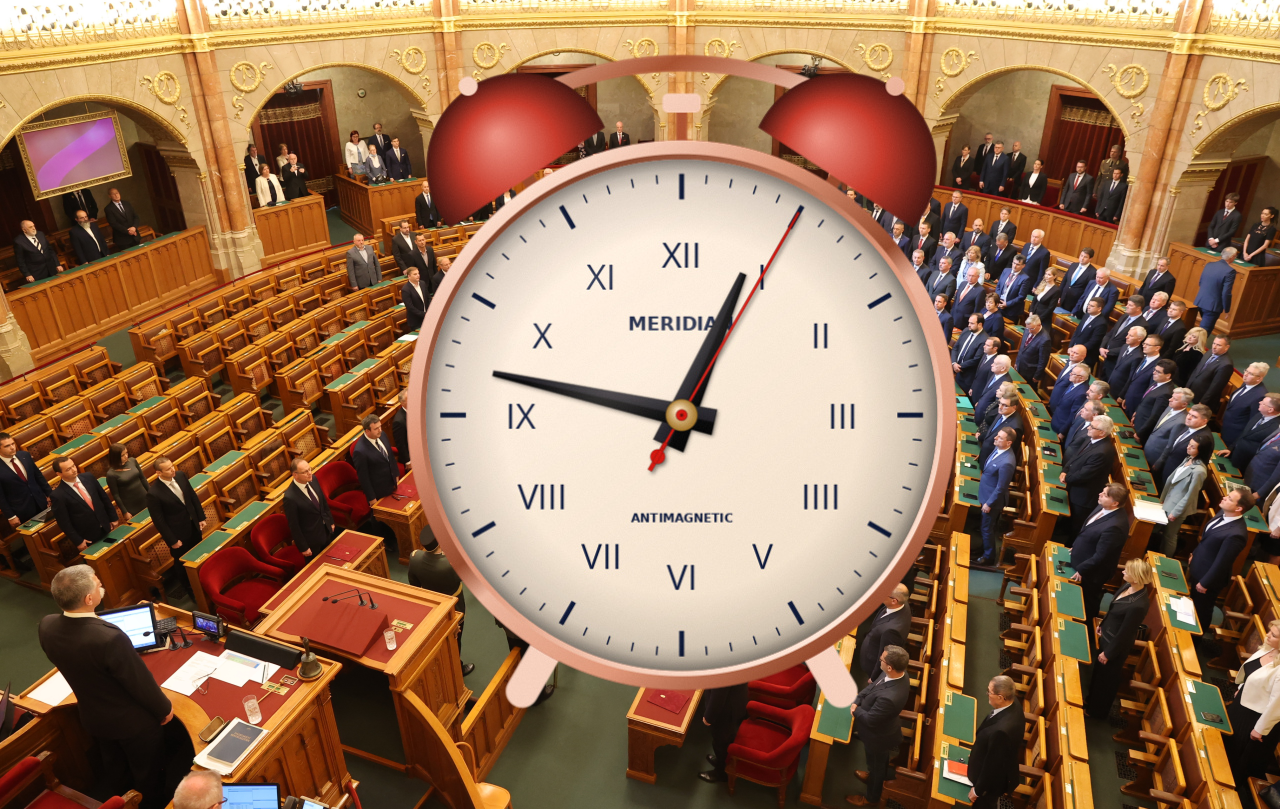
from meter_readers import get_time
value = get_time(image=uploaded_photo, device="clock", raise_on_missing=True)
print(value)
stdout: 12:47:05
